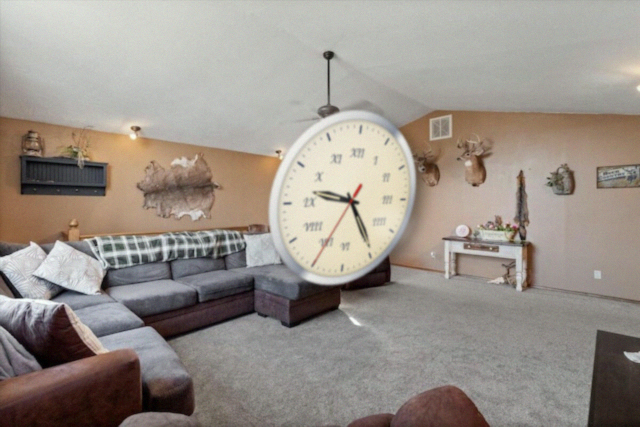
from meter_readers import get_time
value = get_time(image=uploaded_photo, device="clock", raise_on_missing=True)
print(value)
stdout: 9:24:35
